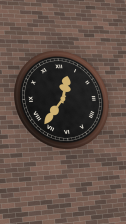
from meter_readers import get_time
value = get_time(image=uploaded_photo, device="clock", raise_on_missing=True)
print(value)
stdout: 12:37
